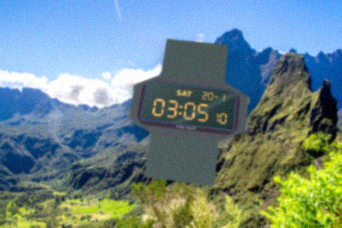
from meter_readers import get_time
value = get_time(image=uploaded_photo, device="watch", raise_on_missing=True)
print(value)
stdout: 3:05:10
